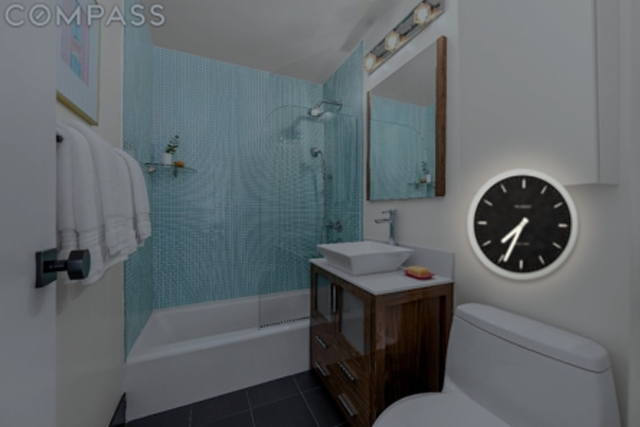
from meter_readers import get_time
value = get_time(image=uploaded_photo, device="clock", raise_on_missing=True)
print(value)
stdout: 7:34
